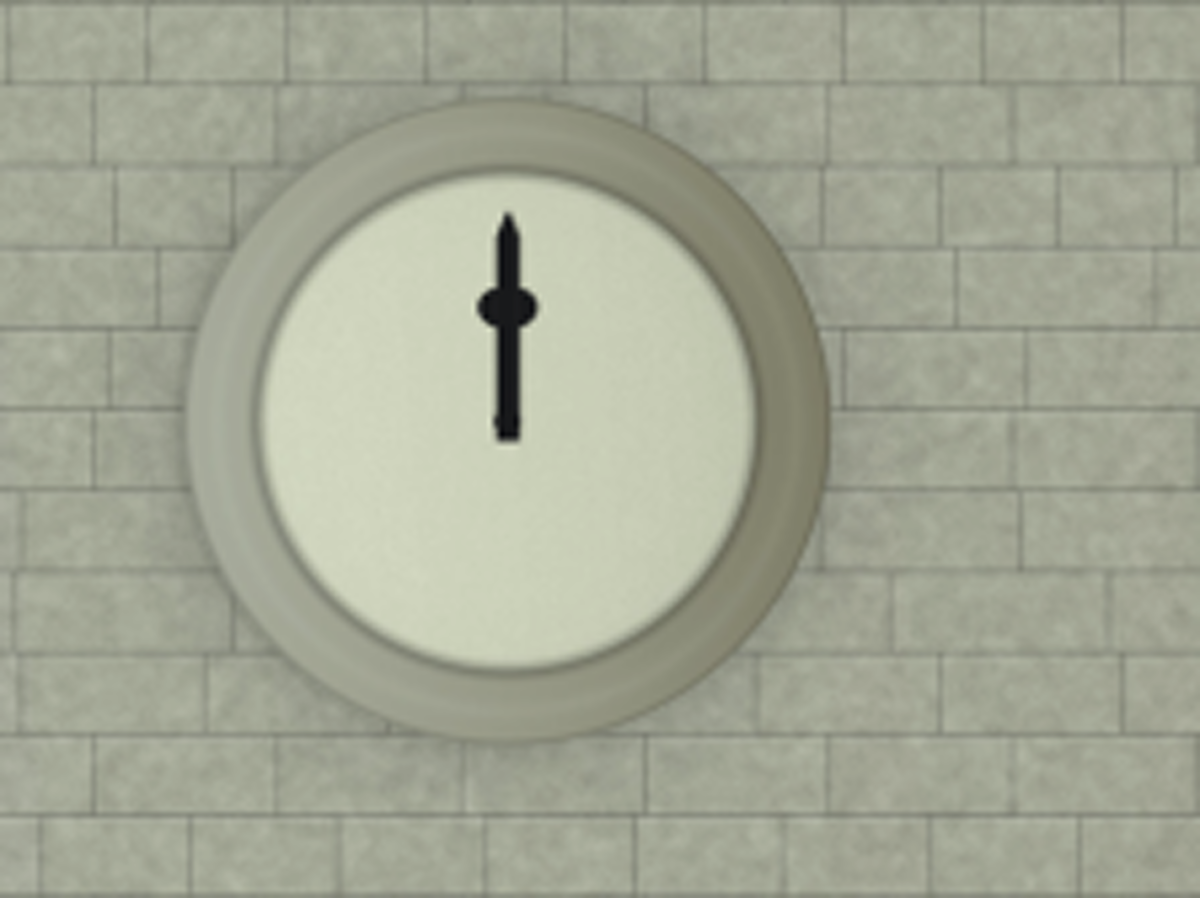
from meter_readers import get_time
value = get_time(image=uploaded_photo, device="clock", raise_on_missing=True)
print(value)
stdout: 12:00
